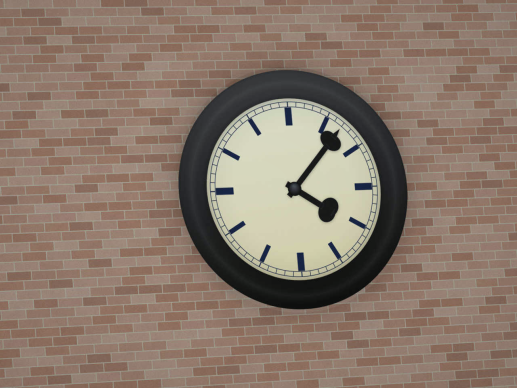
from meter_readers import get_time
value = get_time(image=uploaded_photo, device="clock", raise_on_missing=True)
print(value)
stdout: 4:07
